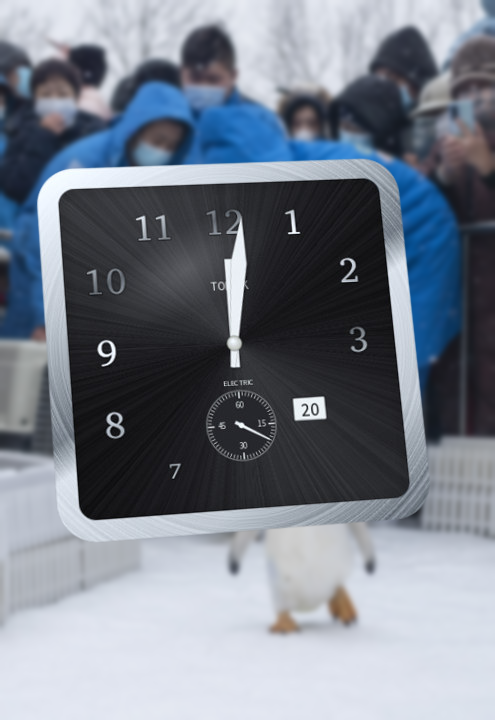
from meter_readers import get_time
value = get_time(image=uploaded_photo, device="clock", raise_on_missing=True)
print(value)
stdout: 12:01:20
